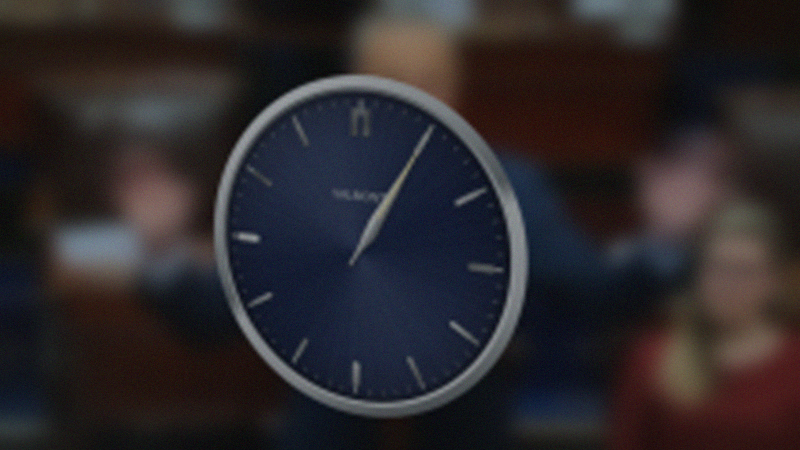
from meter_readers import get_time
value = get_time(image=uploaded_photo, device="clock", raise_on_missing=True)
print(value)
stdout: 1:05
